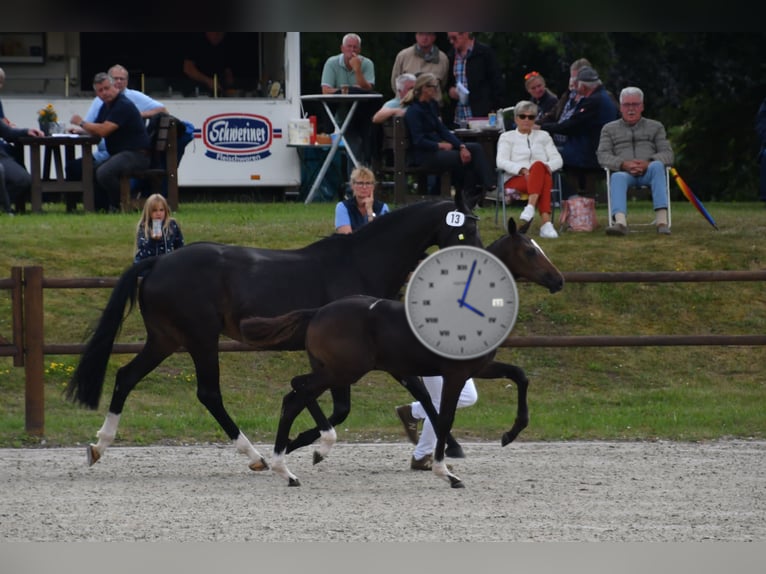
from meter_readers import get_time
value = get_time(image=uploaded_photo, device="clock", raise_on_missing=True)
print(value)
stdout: 4:03
